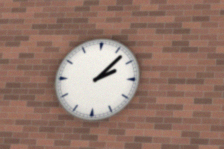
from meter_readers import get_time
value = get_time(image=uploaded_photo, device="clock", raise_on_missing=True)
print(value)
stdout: 2:07
